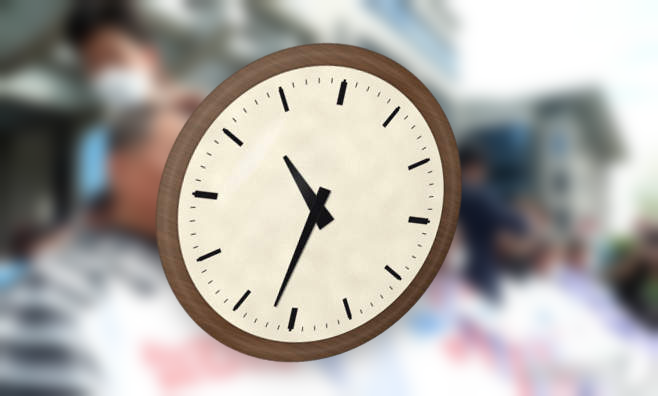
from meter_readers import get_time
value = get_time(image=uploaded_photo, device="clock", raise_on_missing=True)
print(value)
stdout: 10:32
